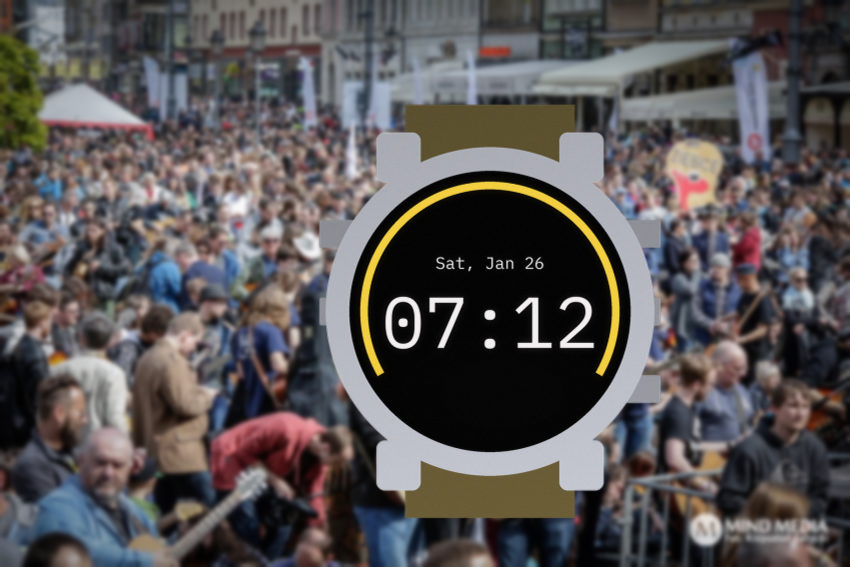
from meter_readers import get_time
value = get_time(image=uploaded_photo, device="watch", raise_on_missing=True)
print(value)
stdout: 7:12
